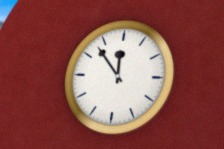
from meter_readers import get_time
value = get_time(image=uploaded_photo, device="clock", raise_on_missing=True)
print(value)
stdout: 11:53
